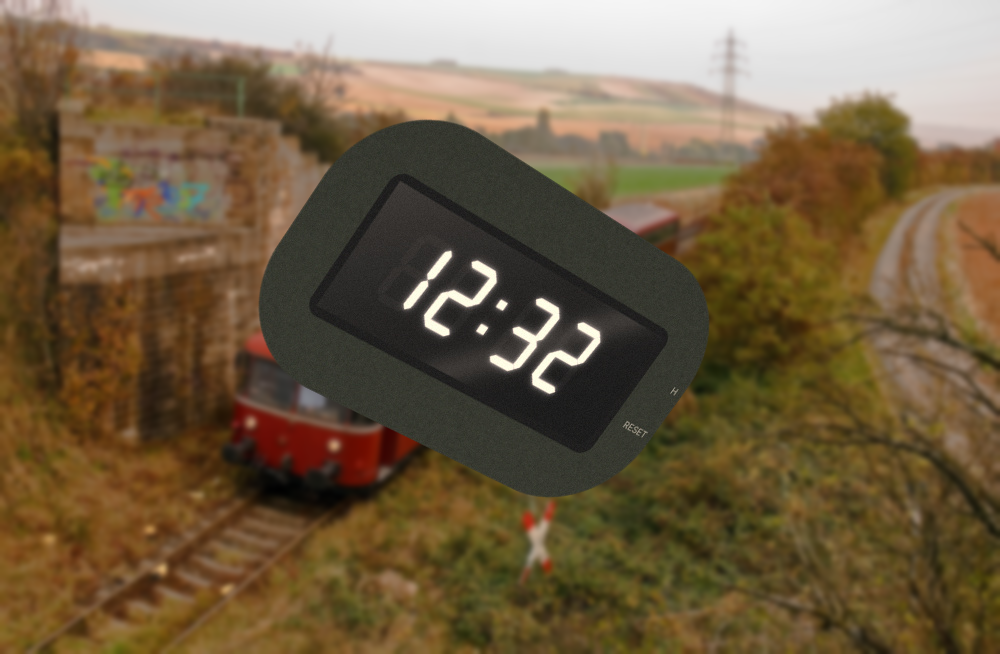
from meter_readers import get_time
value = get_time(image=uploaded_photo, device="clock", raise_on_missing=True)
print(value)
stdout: 12:32
